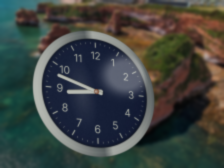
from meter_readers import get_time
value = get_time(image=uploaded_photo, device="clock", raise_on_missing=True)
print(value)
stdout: 8:48
